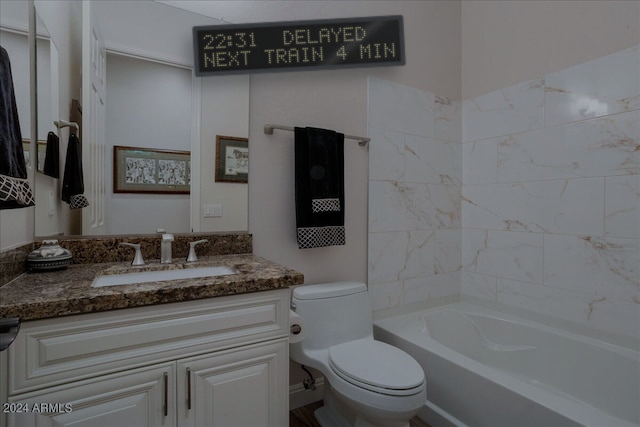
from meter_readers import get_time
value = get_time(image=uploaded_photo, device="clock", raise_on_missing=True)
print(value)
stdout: 22:31
